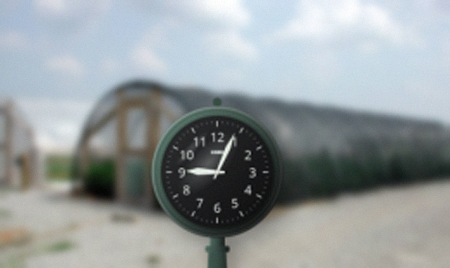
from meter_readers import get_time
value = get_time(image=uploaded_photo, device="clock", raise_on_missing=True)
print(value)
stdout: 9:04
